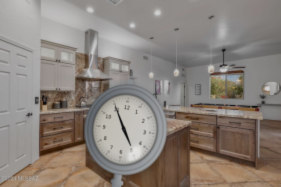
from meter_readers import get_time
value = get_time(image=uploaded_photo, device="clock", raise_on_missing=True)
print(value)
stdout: 4:55
